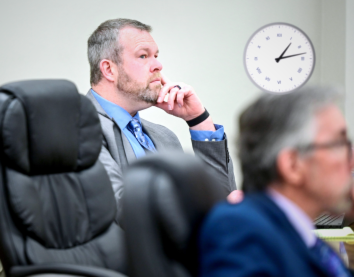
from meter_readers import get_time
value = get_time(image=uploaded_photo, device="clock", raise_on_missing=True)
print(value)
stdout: 1:13
